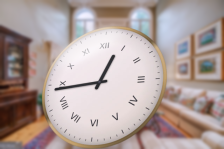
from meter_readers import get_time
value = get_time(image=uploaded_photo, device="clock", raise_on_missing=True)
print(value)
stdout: 12:44
